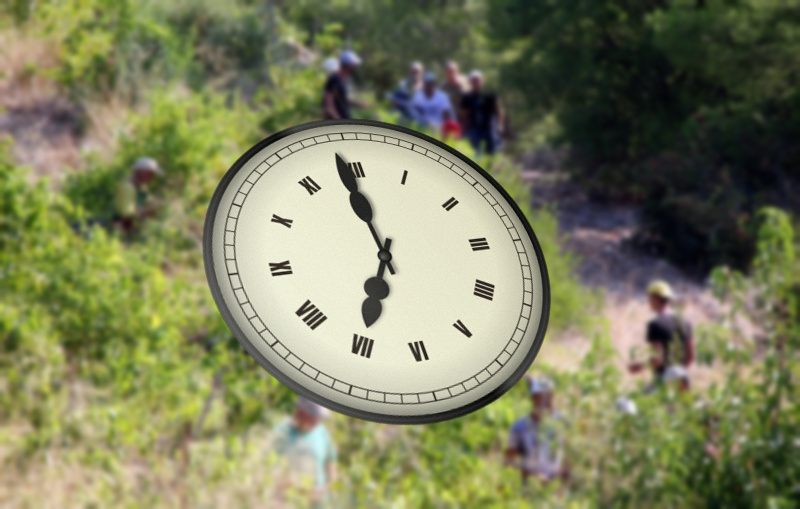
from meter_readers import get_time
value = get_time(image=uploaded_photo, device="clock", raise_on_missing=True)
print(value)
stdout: 6:59
